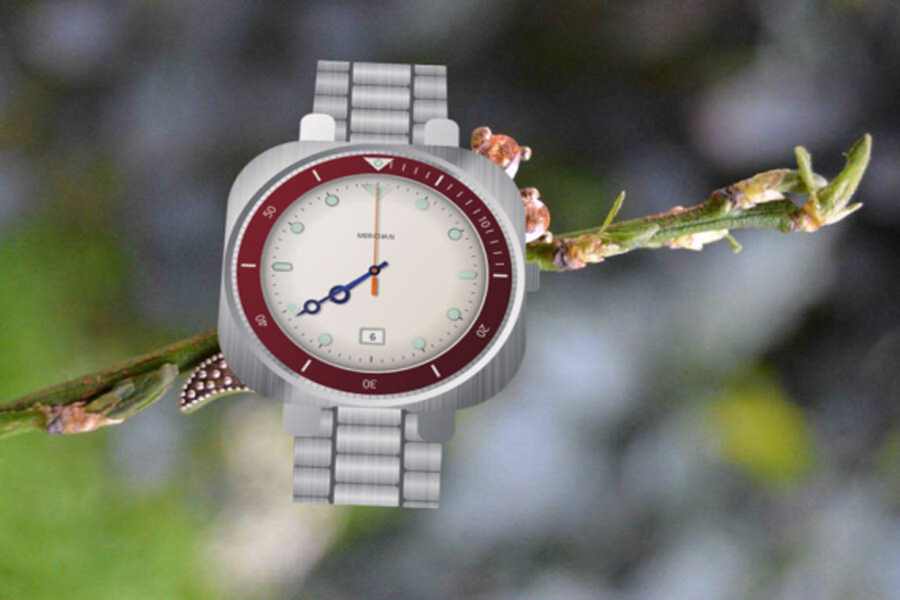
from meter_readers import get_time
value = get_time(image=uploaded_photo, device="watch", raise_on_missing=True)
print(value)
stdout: 7:39:00
